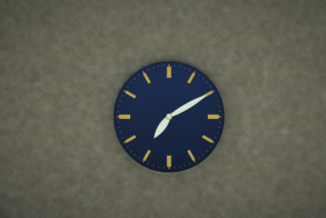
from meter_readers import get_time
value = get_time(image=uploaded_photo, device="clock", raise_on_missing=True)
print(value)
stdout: 7:10
